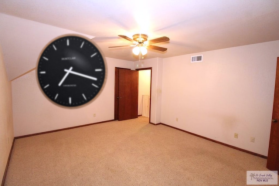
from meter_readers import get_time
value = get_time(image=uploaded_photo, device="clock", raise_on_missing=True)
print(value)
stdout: 7:18
